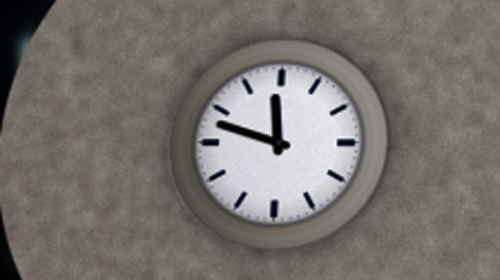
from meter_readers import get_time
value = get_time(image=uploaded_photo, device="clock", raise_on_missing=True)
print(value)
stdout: 11:48
